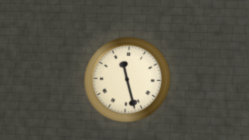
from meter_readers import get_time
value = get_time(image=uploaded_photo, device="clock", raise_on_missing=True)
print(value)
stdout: 11:27
